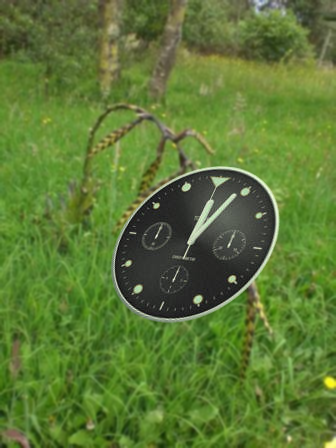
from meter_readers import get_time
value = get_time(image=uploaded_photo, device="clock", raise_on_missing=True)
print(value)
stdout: 12:04
